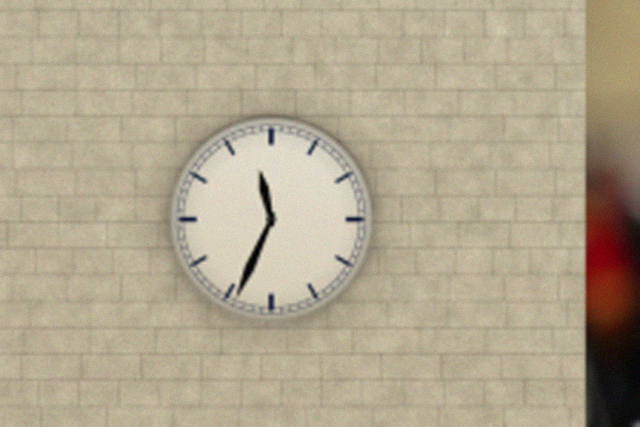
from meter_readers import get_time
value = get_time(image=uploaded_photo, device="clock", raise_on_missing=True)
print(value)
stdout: 11:34
